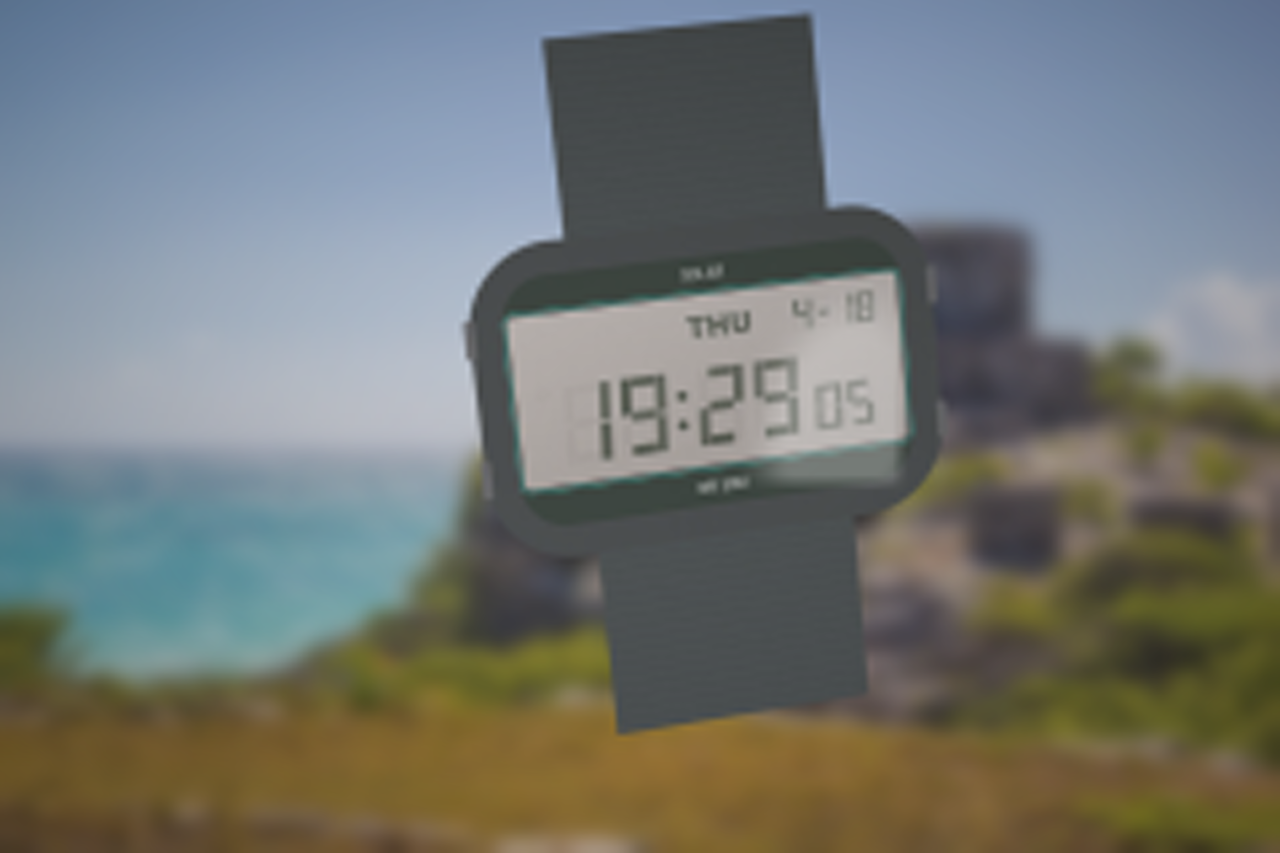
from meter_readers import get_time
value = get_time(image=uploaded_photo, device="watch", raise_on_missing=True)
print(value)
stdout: 19:29:05
